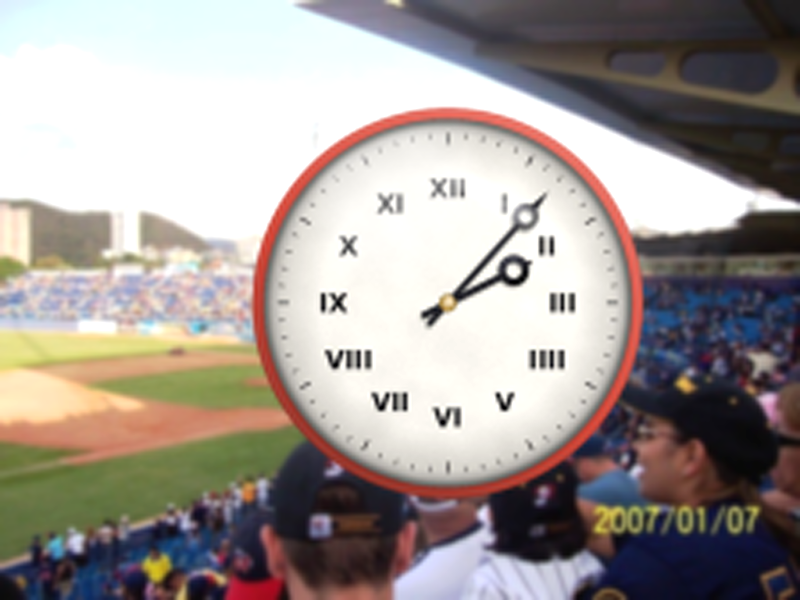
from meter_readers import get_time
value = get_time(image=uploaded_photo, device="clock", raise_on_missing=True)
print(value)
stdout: 2:07
